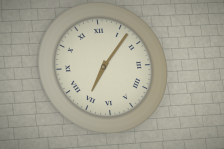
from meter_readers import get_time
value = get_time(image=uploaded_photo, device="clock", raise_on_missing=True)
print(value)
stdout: 7:07
